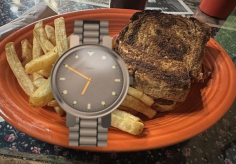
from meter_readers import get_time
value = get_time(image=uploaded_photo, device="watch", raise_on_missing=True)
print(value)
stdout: 6:50
